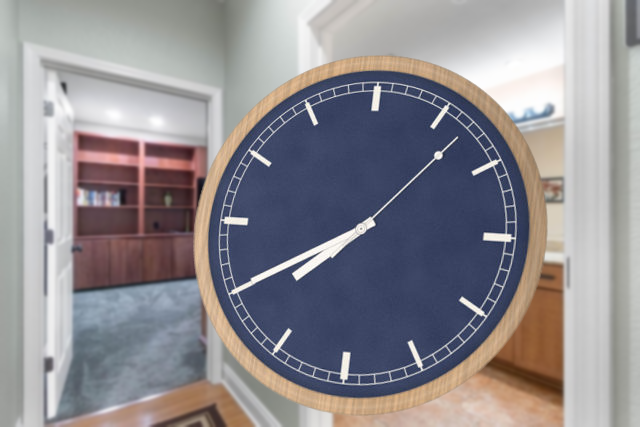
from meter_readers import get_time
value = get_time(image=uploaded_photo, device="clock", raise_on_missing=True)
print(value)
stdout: 7:40:07
